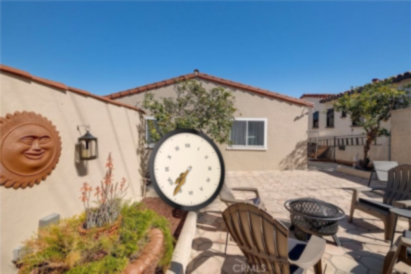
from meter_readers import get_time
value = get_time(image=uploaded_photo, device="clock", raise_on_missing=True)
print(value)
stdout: 7:36
